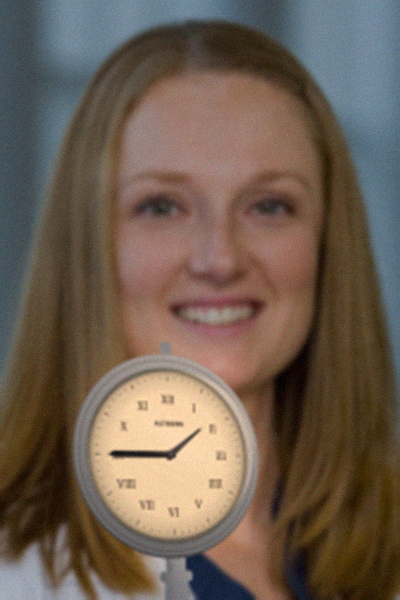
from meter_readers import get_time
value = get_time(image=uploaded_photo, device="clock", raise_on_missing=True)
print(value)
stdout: 1:45
